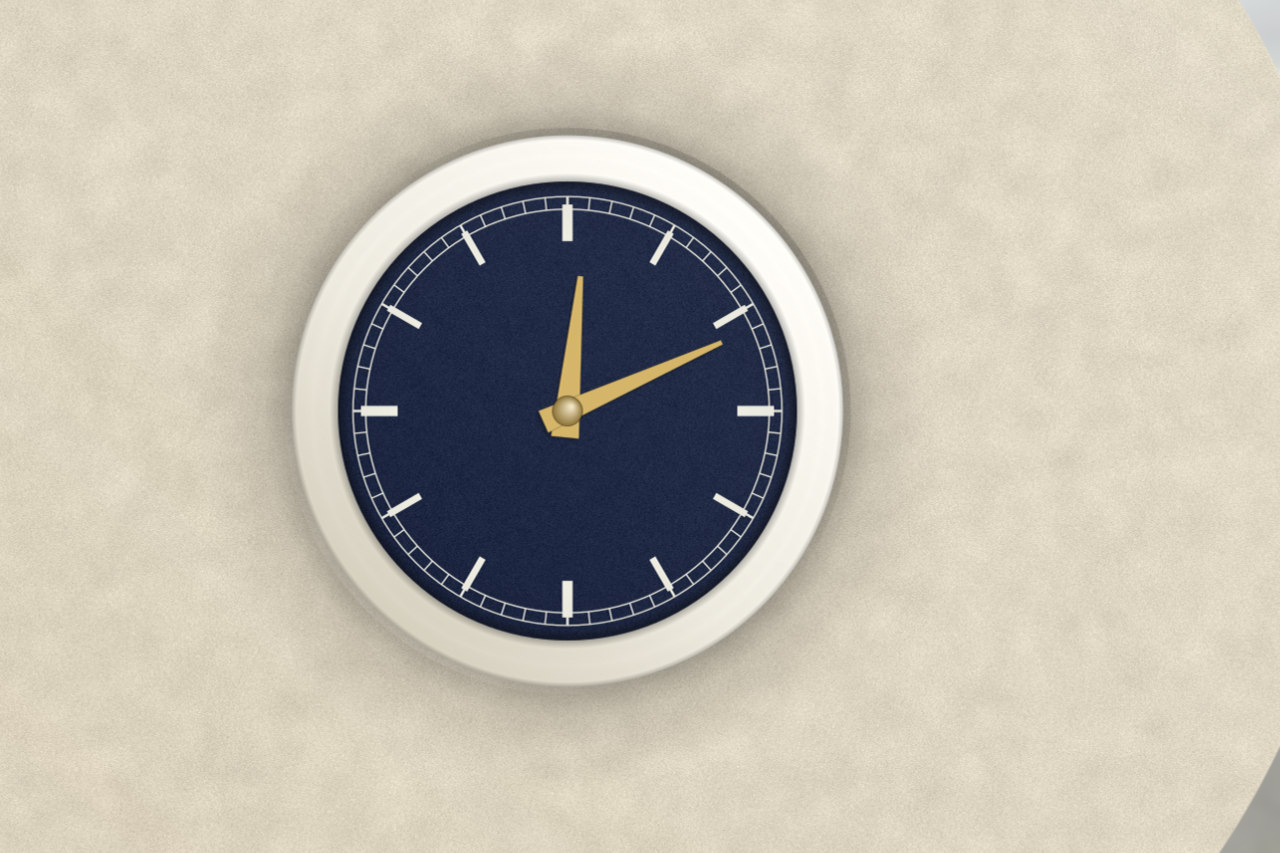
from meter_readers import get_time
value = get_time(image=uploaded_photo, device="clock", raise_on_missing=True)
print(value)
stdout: 12:11
